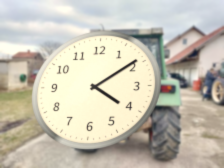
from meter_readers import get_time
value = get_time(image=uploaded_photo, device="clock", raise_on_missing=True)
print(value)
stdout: 4:09
